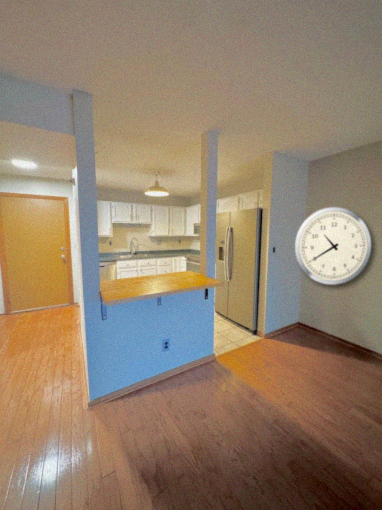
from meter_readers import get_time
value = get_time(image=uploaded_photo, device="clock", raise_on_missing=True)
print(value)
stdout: 10:40
